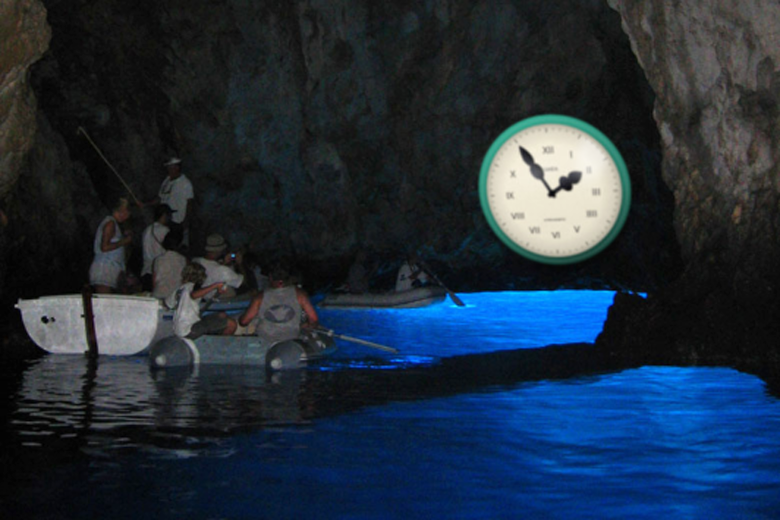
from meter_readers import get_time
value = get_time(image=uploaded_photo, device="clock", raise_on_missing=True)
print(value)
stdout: 1:55
